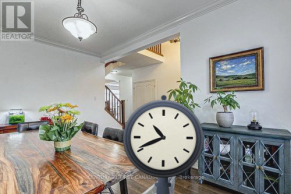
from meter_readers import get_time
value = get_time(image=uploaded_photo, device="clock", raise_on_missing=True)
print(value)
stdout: 10:41
